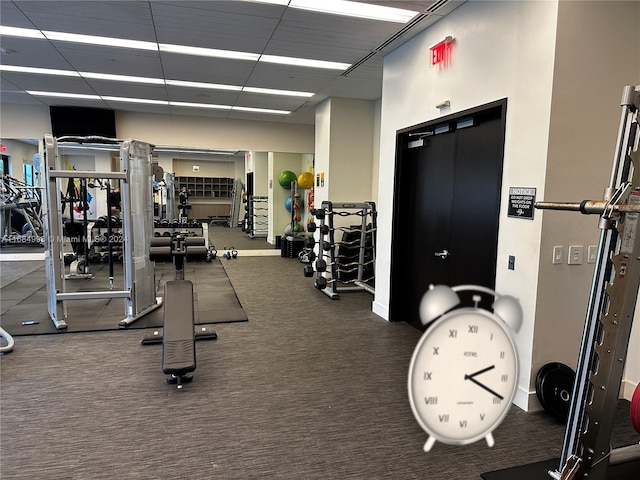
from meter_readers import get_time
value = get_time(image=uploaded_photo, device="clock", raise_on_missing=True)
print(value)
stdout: 2:19
